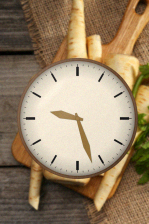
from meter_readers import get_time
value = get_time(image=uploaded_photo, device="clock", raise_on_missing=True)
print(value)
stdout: 9:27
